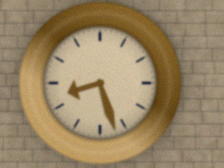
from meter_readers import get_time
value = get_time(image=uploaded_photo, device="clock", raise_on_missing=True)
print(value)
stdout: 8:27
